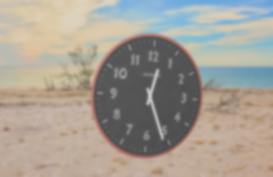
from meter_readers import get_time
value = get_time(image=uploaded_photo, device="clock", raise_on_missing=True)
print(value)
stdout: 12:26
